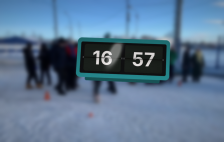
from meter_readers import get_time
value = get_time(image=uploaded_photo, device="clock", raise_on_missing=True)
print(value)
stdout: 16:57
